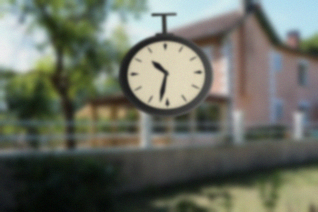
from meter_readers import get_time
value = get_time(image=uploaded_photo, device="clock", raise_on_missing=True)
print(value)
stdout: 10:32
